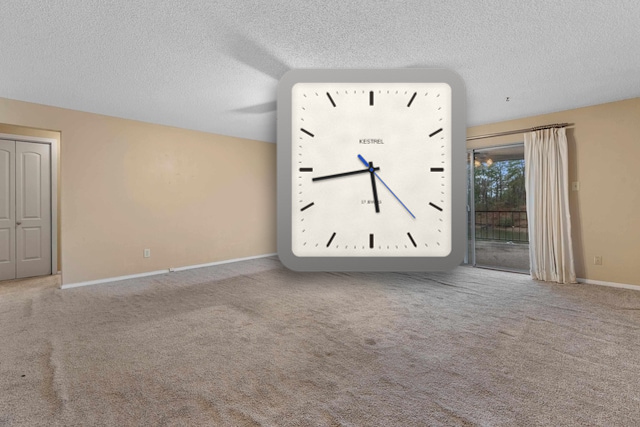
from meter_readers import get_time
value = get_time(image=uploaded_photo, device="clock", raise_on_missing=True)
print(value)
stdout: 5:43:23
